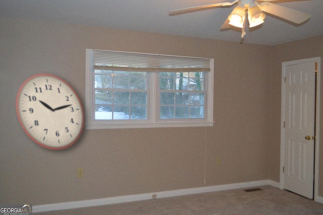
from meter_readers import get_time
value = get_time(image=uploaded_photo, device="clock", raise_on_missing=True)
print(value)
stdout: 10:13
